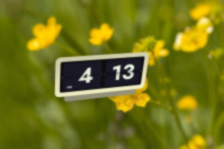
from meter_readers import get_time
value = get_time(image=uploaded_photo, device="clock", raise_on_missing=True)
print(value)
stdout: 4:13
